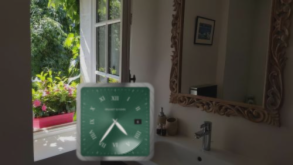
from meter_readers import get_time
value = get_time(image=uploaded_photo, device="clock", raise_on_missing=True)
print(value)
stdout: 4:36
